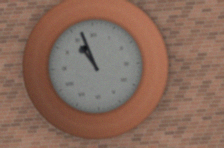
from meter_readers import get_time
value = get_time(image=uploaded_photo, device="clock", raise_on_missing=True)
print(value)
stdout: 10:57
